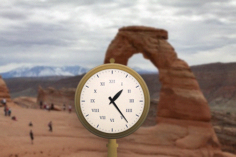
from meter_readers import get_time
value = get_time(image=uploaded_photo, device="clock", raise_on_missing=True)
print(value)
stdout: 1:24
